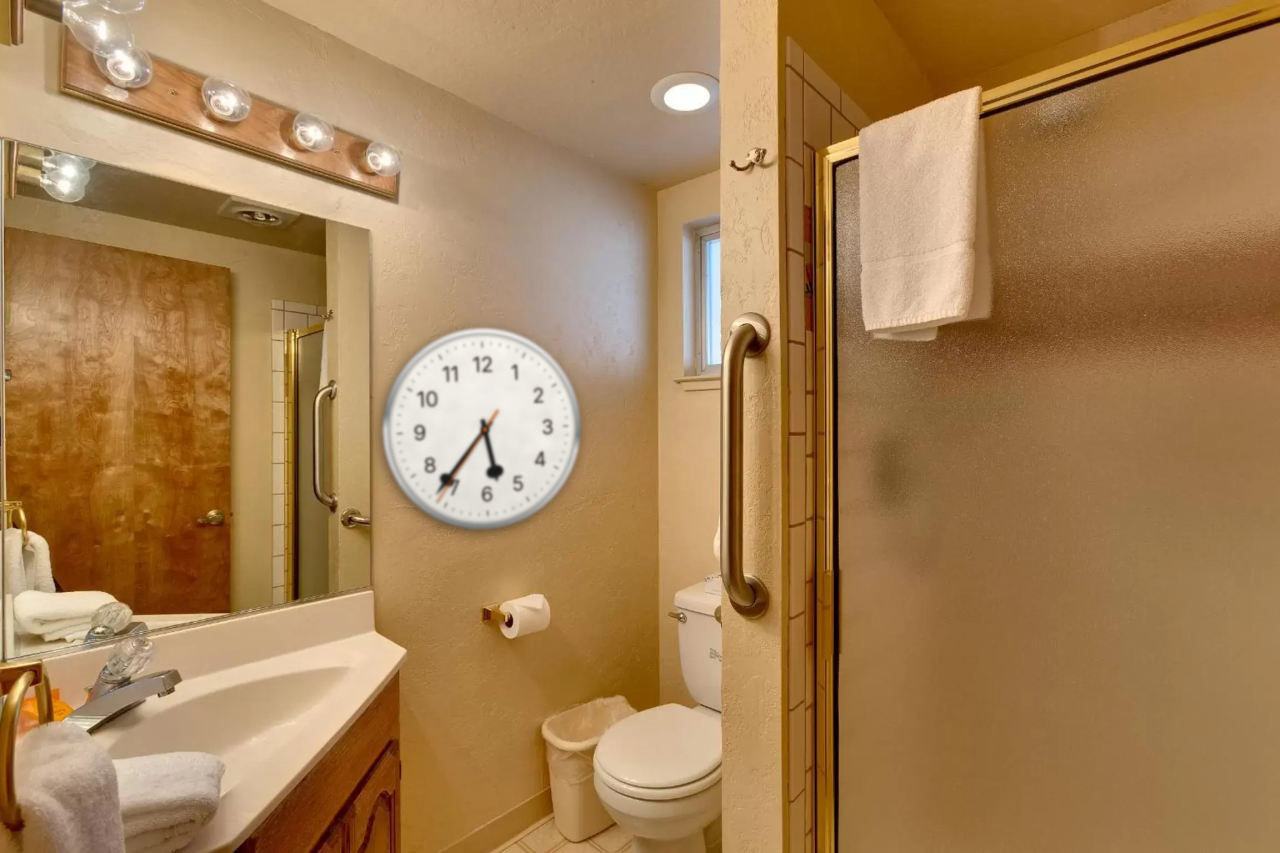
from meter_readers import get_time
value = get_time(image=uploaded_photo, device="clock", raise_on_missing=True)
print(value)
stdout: 5:36:36
